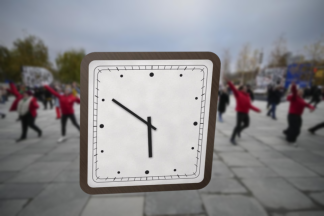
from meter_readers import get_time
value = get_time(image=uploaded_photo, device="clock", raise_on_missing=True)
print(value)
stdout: 5:51
